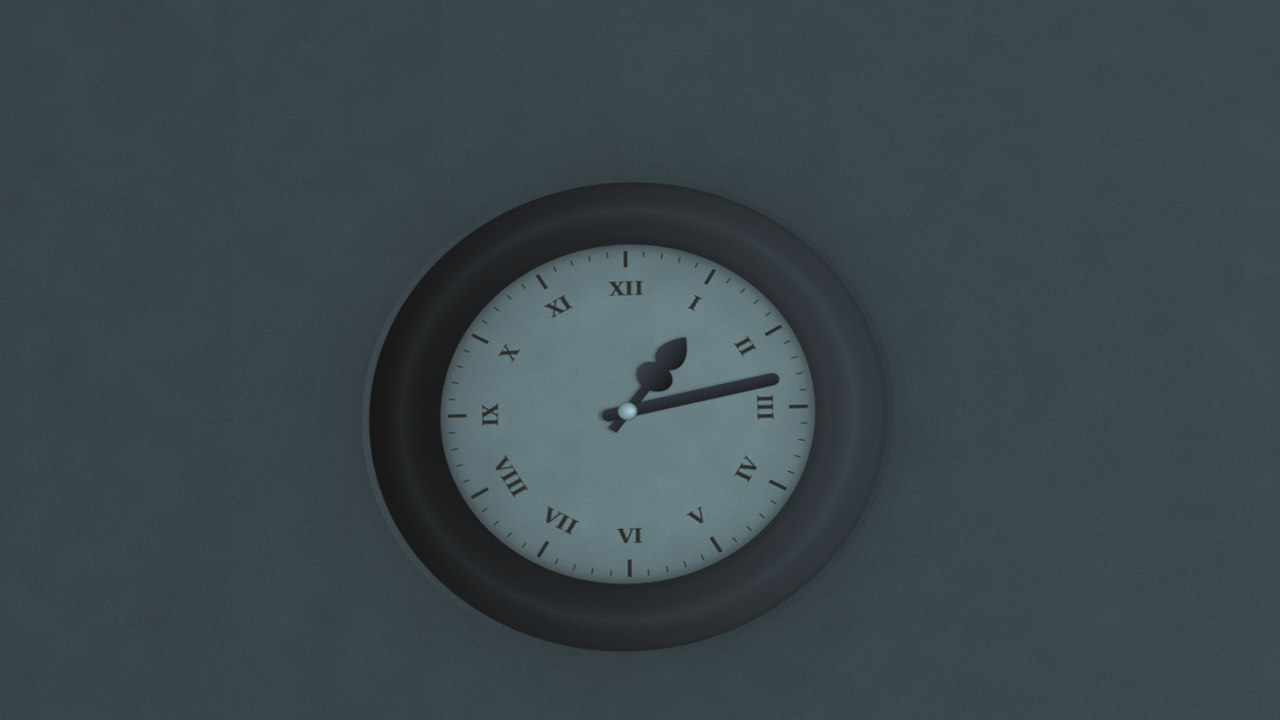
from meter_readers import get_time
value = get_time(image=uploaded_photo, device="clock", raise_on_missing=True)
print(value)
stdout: 1:13
